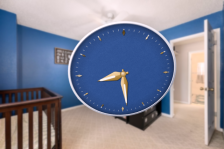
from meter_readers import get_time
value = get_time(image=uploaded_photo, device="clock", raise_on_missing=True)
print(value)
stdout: 8:29
